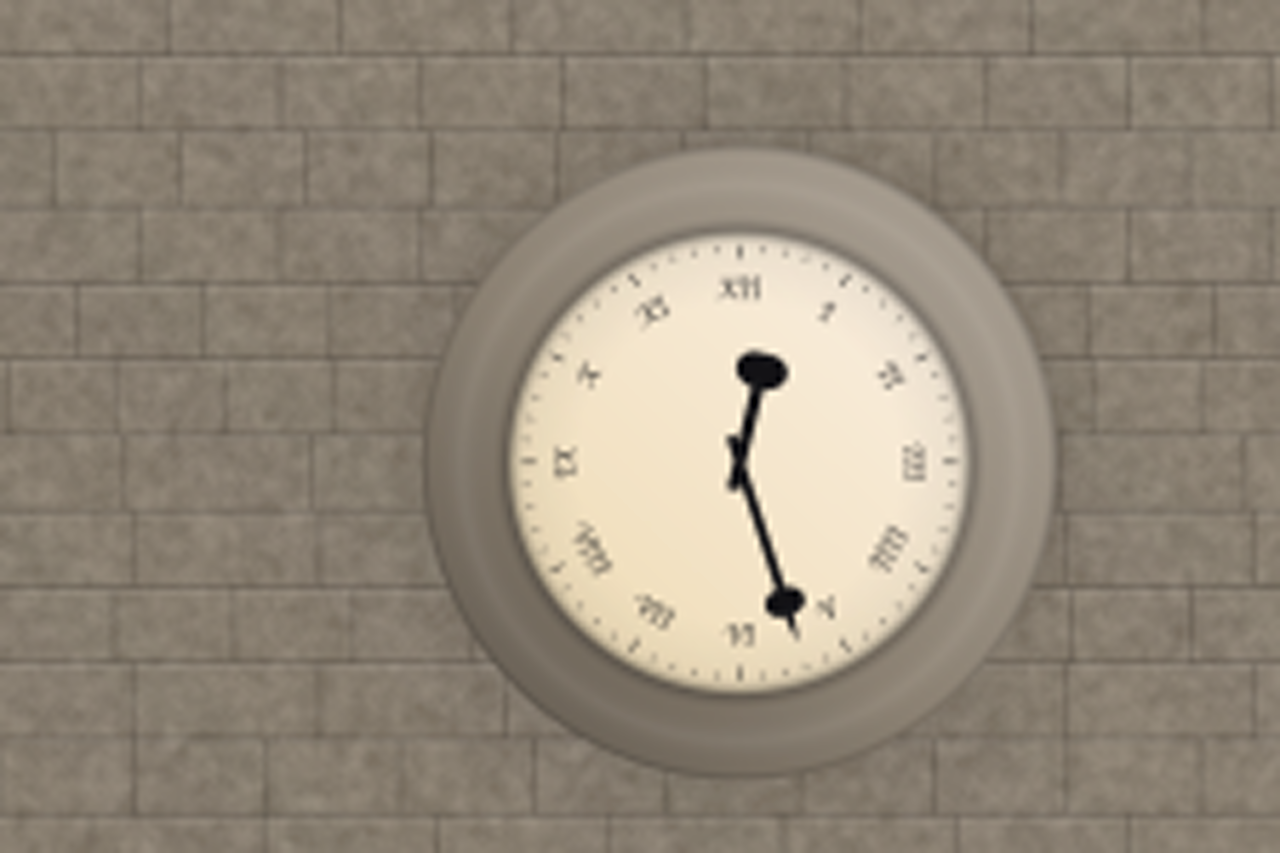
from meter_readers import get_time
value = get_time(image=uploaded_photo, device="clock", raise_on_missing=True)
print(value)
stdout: 12:27
